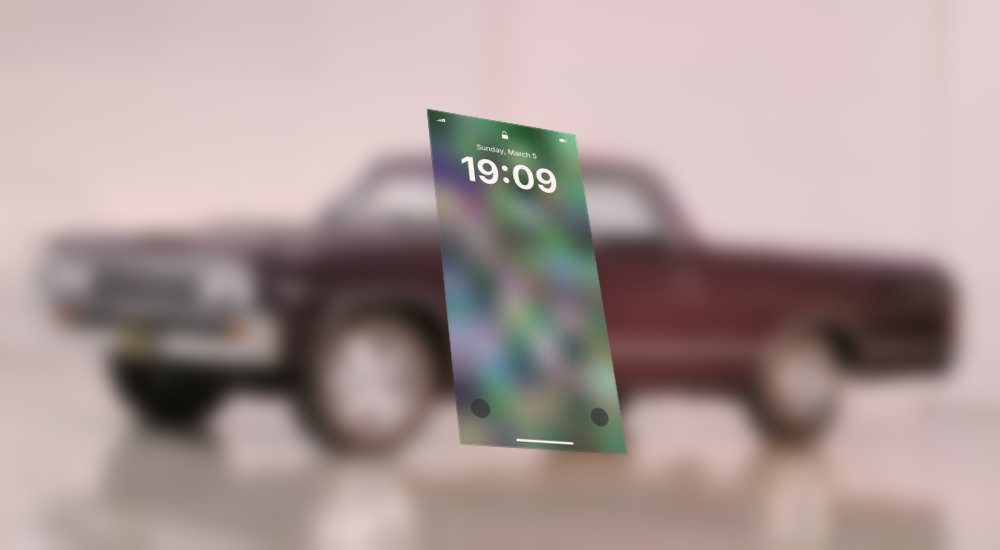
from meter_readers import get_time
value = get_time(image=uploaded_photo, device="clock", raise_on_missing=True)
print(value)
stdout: 19:09
